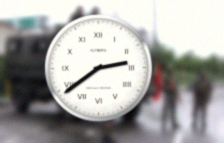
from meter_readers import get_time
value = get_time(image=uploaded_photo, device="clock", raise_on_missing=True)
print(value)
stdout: 2:39
